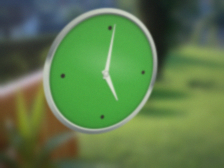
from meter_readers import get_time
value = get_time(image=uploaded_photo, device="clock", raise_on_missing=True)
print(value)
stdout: 5:01
